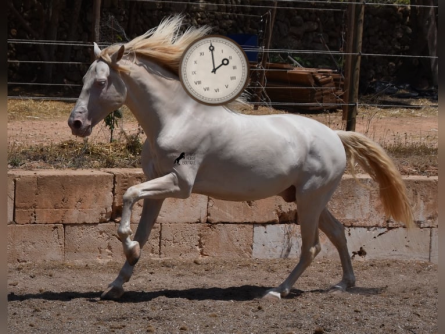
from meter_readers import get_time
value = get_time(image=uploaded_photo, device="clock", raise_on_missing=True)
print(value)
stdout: 2:00
